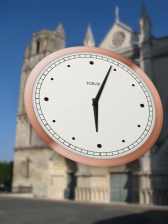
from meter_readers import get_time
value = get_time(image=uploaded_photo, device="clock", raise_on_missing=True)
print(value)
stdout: 6:04
